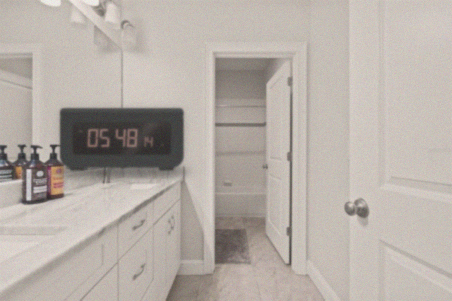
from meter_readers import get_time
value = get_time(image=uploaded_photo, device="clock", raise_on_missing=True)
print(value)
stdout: 5:48
